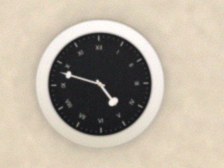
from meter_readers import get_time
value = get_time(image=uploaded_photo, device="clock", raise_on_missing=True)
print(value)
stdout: 4:48
